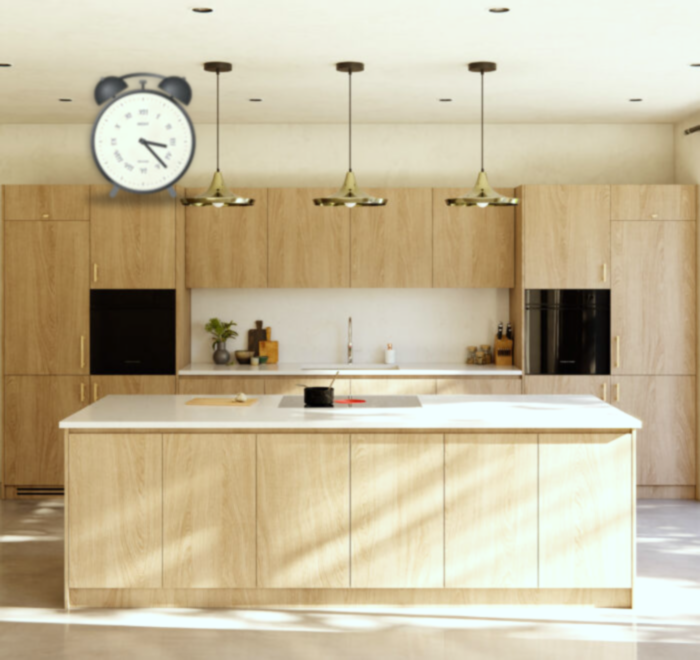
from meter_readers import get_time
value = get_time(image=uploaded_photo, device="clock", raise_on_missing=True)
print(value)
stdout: 3:23
